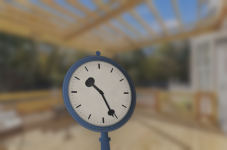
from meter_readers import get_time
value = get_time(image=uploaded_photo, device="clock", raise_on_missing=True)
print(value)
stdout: 10:26
